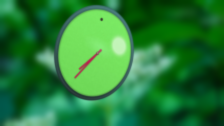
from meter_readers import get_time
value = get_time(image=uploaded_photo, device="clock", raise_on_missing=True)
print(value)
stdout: 7:37
